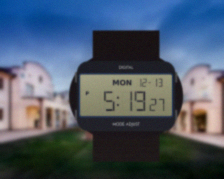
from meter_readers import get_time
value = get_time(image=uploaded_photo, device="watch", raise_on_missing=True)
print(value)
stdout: 5:19:27
